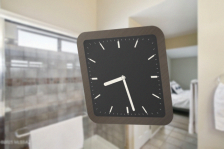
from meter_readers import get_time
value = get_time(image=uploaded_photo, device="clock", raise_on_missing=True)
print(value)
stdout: 8:28
